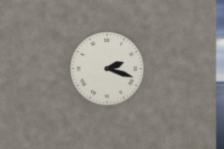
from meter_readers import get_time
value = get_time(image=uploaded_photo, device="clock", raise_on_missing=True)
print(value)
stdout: 2:18
